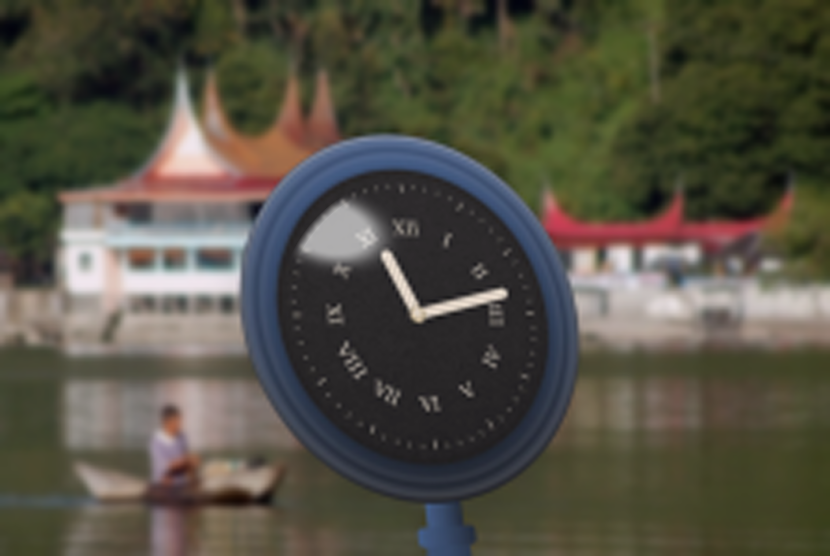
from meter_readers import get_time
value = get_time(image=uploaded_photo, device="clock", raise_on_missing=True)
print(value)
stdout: 11:13
